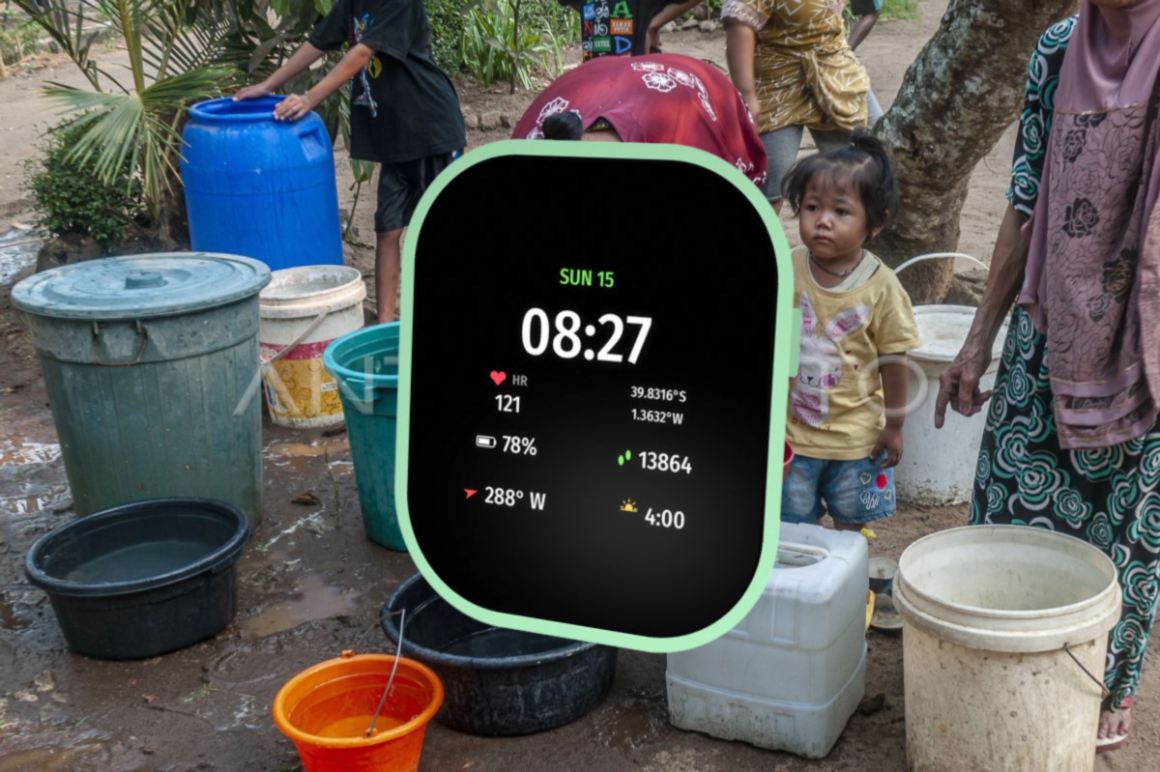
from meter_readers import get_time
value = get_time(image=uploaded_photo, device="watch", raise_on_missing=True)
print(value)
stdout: 8:27
